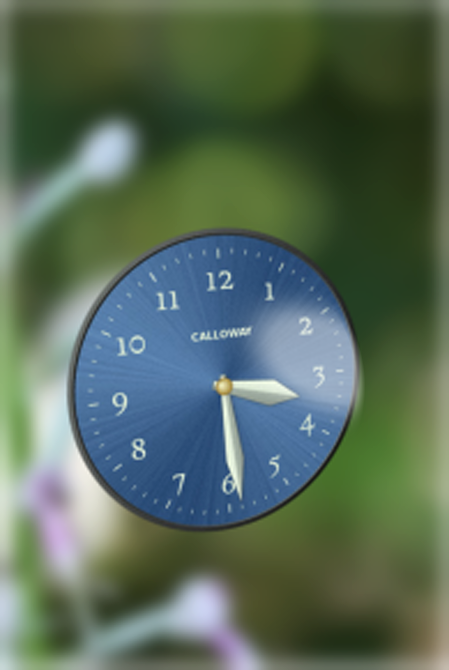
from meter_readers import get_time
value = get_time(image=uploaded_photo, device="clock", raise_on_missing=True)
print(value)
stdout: 3:29
